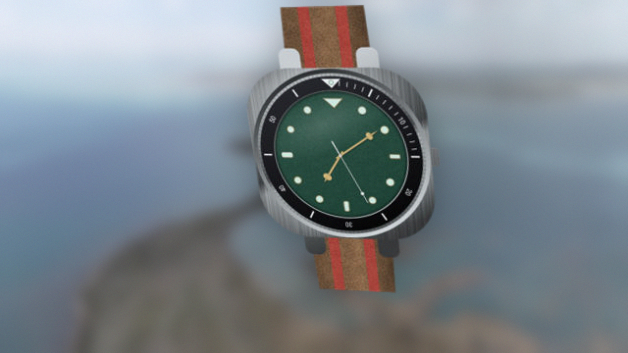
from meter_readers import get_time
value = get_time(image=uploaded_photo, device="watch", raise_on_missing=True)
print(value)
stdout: 7:09:26
